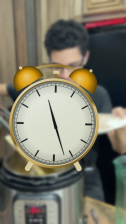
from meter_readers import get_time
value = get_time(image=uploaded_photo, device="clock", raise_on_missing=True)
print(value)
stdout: 11:27
